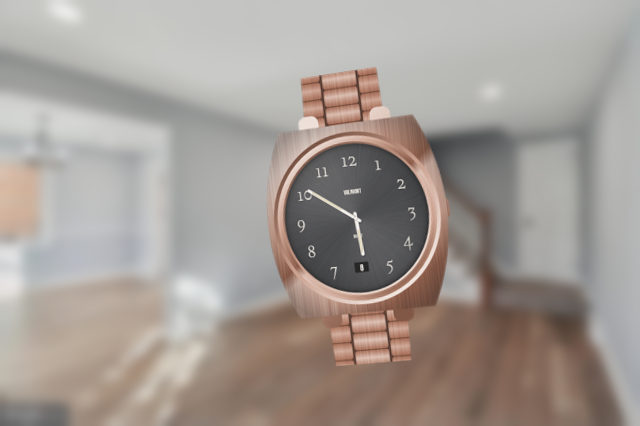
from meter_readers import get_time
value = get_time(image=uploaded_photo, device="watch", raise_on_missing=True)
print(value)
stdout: 5:51
